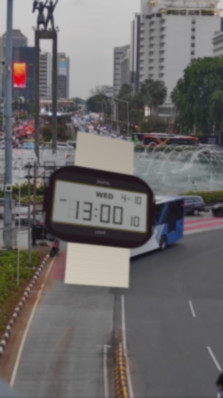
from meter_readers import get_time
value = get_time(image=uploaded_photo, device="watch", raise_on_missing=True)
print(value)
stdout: 13:00
